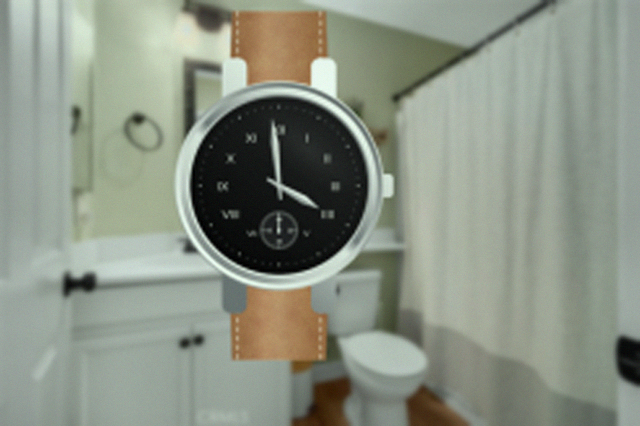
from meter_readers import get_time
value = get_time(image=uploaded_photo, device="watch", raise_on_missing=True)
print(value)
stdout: 3:59
